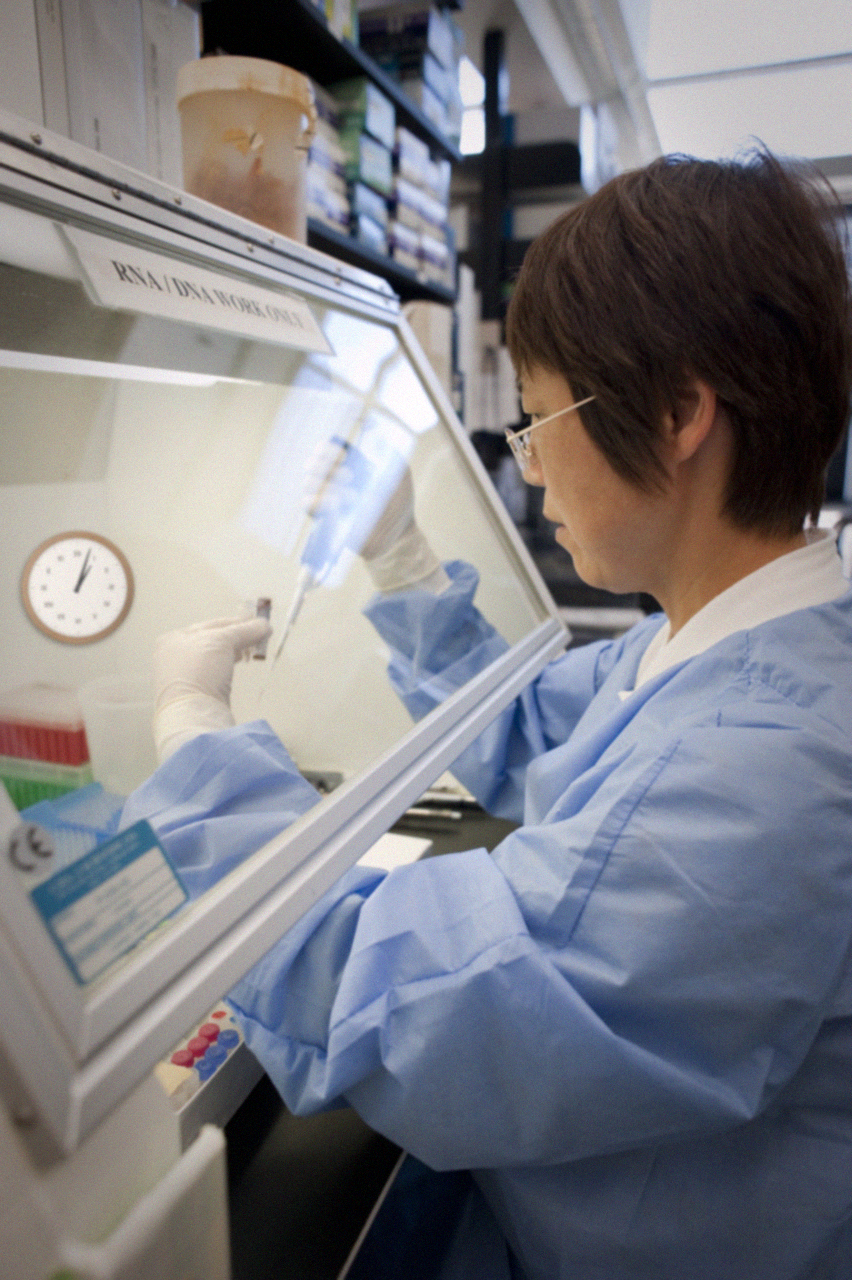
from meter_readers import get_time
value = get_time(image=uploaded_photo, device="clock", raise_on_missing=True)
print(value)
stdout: 1:03
